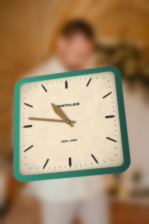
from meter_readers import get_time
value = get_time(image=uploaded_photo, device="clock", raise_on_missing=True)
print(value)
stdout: 10:47
